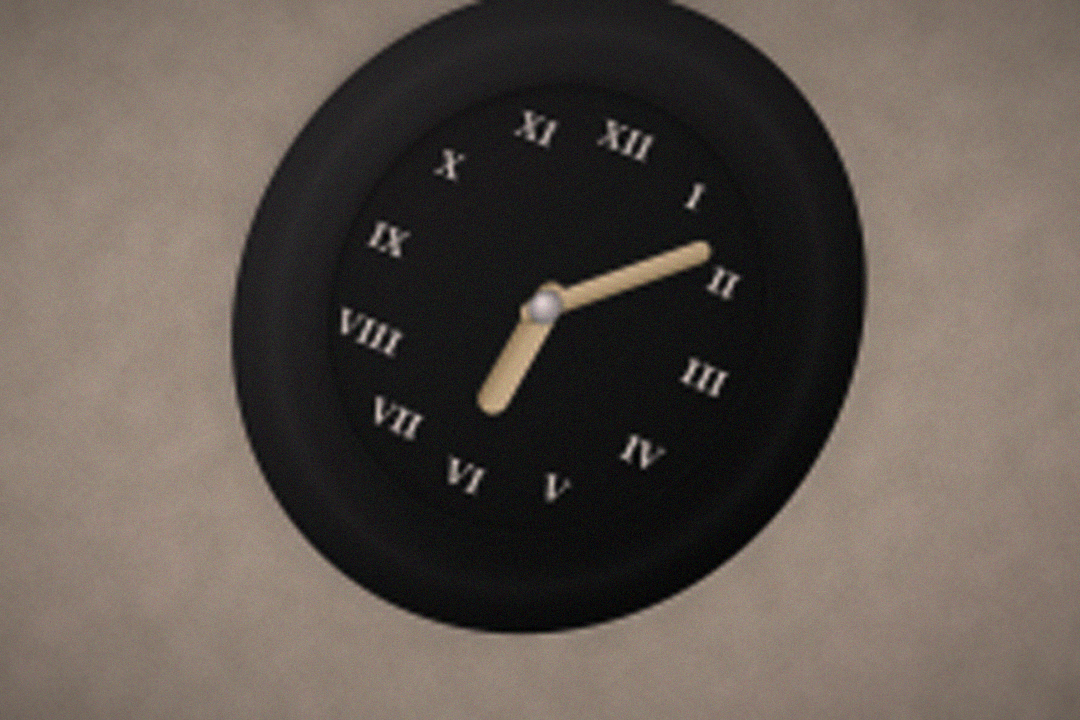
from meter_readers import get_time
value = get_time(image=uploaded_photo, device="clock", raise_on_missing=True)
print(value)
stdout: 6:08
